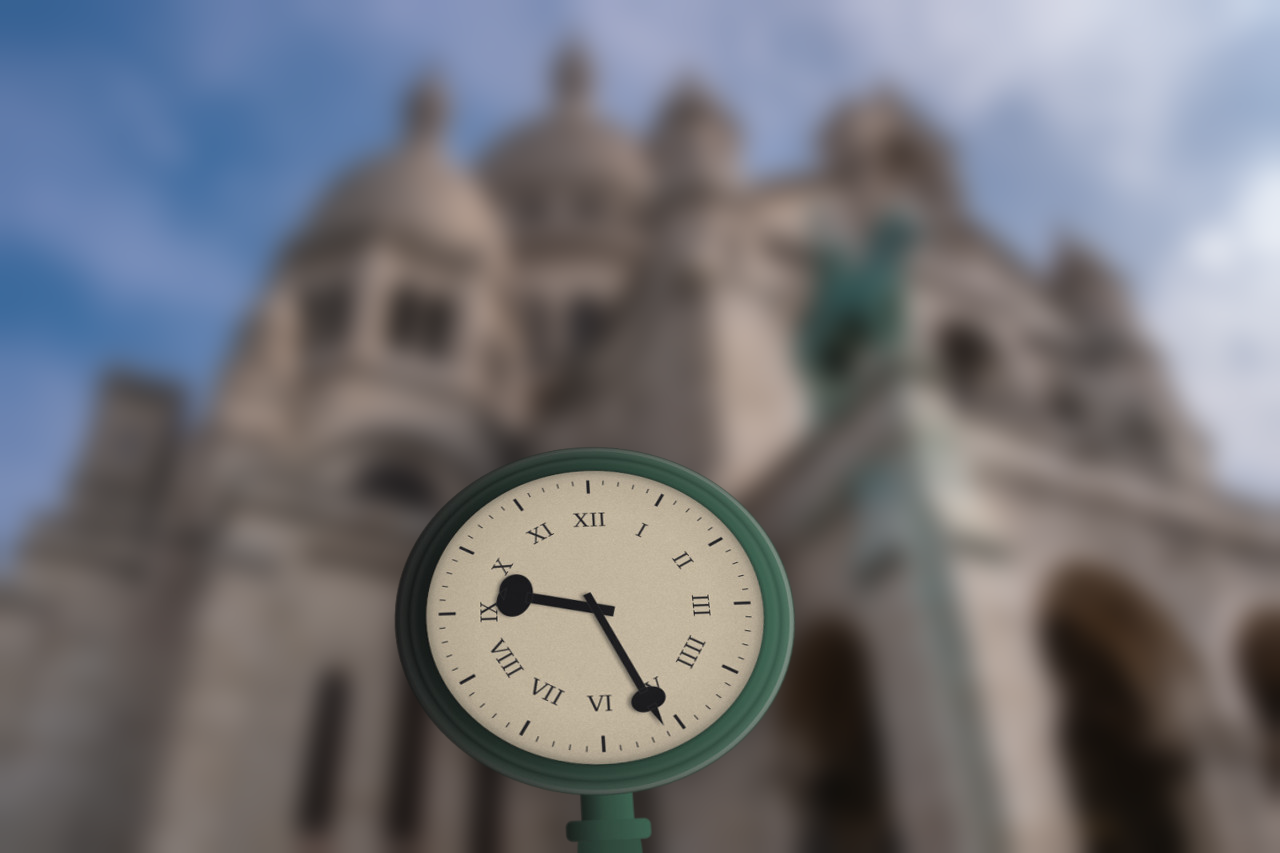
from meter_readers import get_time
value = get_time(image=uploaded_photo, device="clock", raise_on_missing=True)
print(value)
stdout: 9:26
